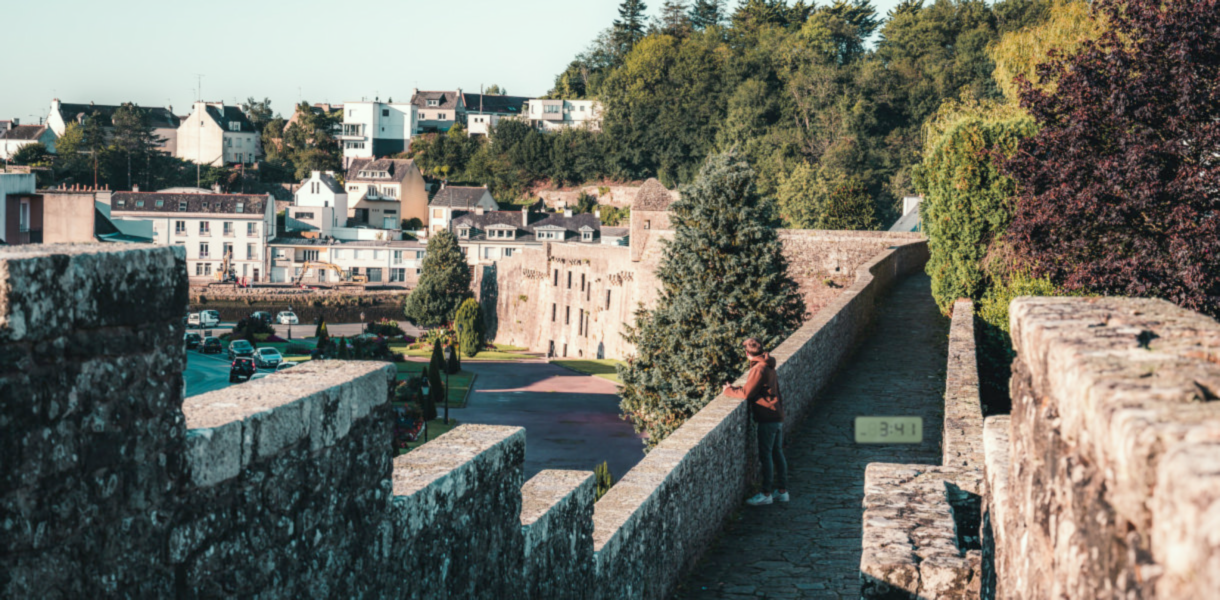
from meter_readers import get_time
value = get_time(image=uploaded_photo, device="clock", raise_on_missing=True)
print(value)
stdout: 3:41
